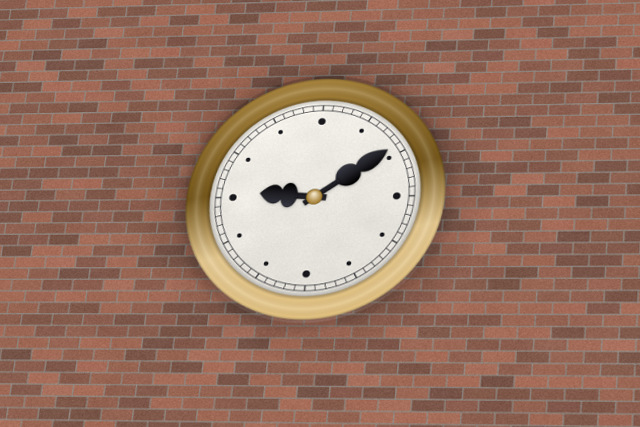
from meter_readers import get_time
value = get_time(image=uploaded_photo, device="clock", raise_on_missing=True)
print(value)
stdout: 9:09
